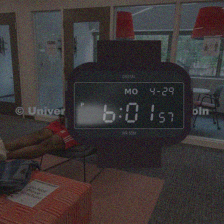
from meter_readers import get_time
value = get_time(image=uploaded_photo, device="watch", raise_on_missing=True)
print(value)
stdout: 6:01:57
